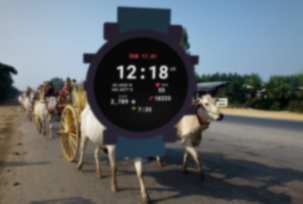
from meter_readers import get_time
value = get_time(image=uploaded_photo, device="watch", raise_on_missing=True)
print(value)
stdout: 12:18
